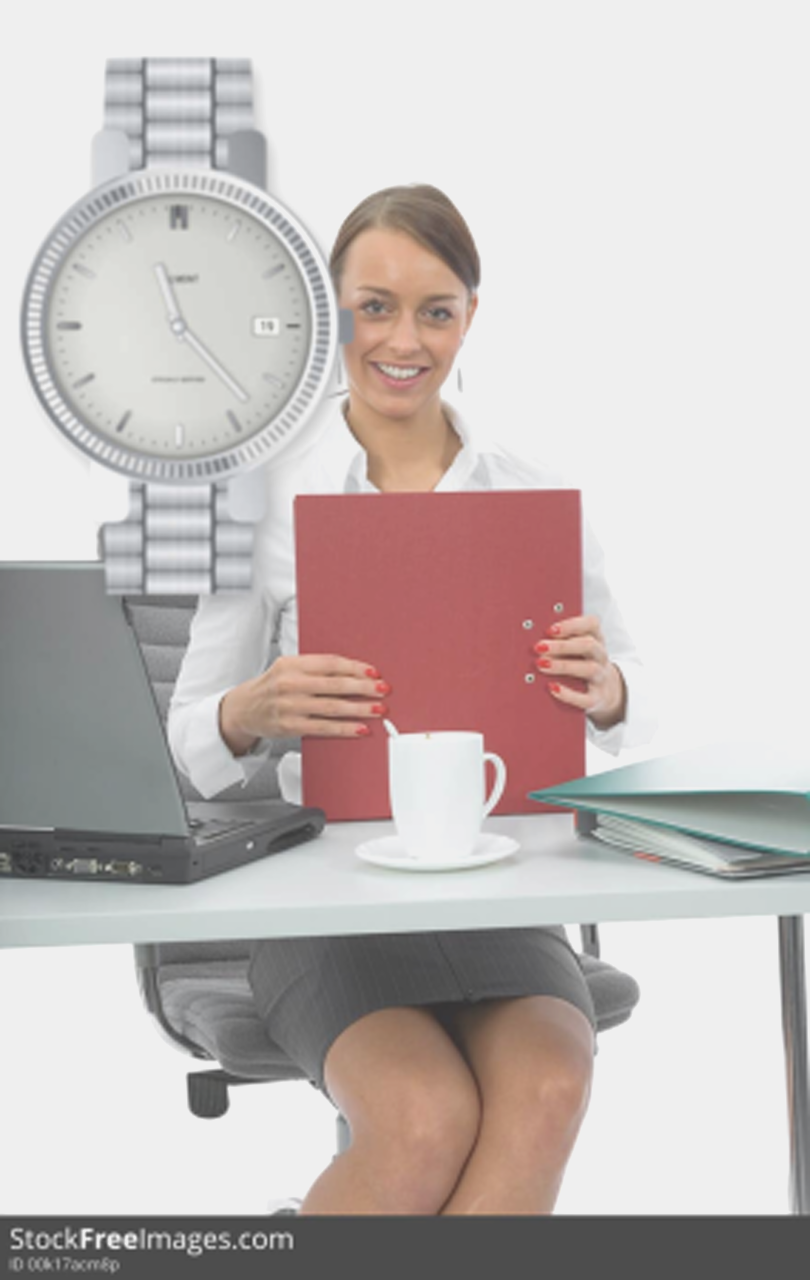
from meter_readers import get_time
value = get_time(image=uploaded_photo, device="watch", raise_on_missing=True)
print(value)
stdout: 11:23
